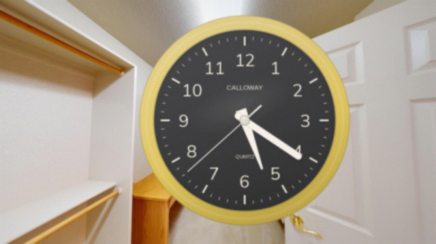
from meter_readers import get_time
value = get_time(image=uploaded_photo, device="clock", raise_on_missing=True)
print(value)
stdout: 5:20:38
